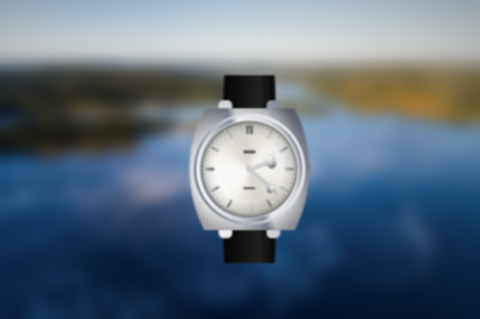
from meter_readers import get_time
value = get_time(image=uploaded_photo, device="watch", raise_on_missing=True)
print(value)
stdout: 2:22
